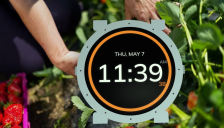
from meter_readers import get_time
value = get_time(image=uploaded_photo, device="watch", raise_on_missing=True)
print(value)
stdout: 11:39
